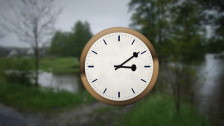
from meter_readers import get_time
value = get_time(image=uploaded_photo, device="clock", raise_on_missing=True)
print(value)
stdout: 3:09
